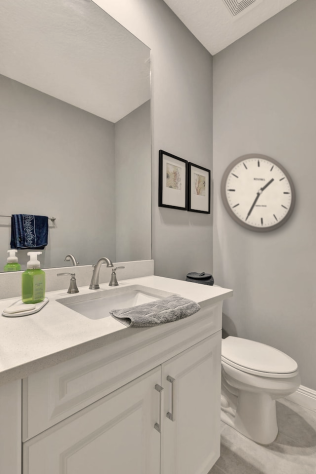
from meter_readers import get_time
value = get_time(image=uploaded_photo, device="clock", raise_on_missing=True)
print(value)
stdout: 1:35
